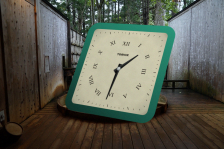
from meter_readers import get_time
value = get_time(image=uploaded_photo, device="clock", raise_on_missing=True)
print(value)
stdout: 1:31
